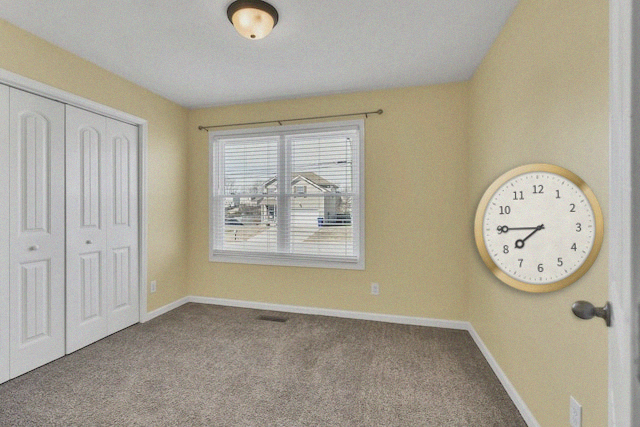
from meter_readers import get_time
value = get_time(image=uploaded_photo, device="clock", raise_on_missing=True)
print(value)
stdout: 7:45
